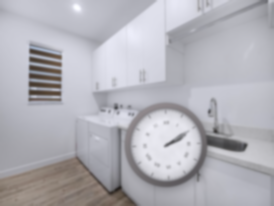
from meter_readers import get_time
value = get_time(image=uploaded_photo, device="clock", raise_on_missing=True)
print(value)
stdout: 2:10
